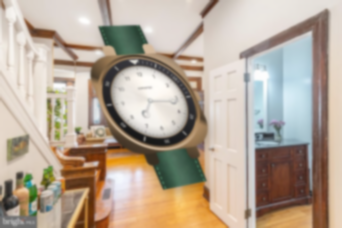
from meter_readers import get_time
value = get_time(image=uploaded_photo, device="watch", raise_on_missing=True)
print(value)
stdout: 7:16
